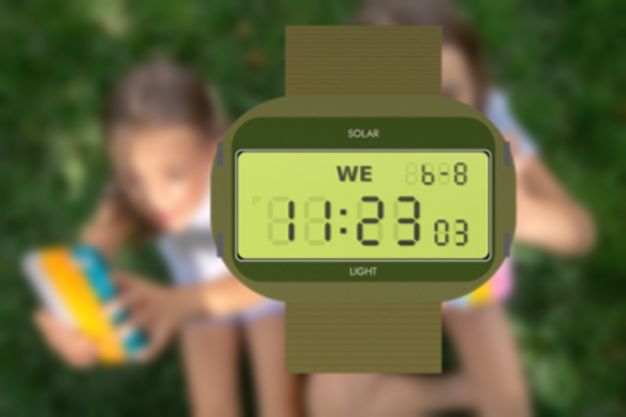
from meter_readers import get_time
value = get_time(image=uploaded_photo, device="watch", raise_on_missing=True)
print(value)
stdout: 11:23:03
